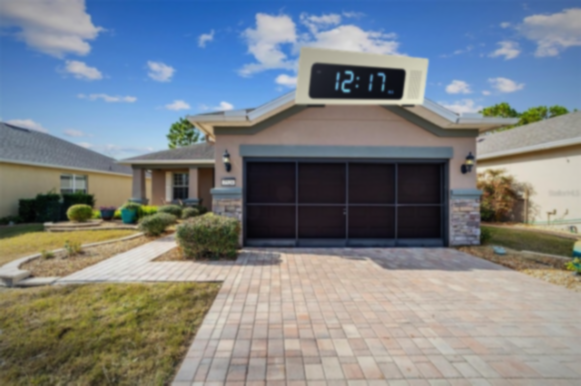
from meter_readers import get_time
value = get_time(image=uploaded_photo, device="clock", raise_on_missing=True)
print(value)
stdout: 12:17
